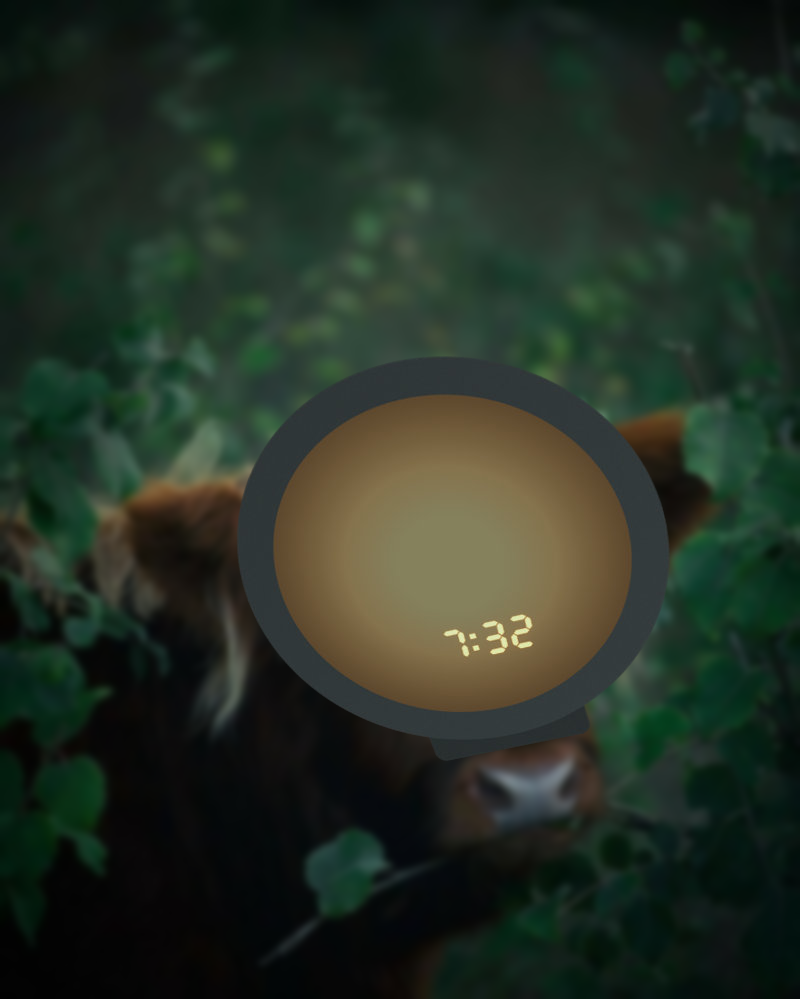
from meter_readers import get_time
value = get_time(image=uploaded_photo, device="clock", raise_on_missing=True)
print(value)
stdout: 7:32
